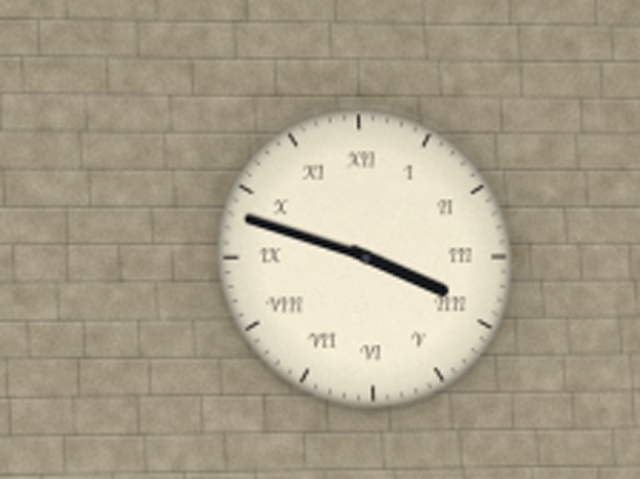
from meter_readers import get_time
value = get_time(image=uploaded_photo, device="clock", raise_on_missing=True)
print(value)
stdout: 3:48
